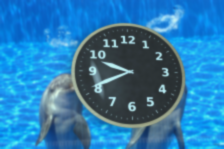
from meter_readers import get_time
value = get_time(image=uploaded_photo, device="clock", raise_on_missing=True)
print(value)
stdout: 9:41
